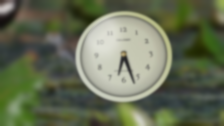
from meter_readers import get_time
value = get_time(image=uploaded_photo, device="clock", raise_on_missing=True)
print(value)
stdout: 6:27
